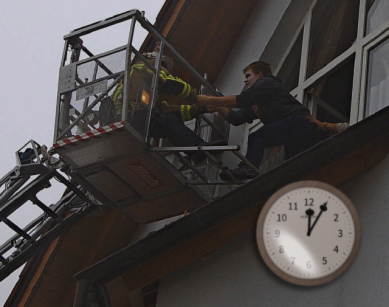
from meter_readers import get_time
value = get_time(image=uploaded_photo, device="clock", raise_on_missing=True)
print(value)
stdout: 12:05
